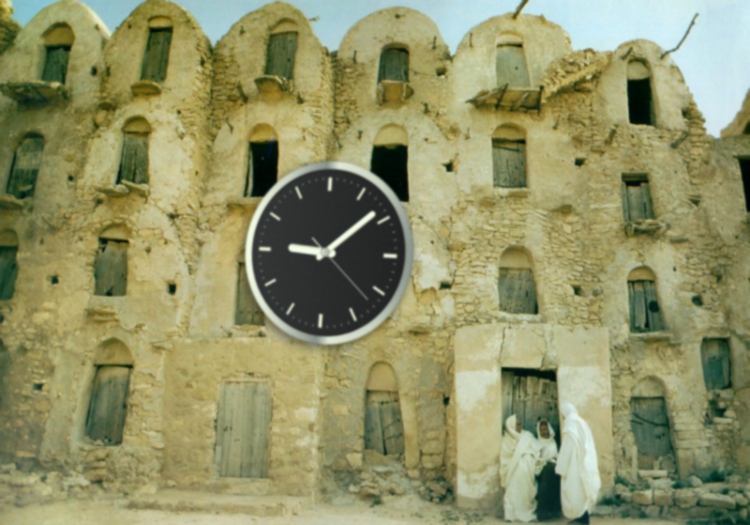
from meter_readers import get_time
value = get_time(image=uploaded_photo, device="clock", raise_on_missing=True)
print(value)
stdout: 9:08:22
